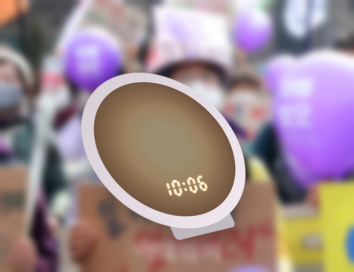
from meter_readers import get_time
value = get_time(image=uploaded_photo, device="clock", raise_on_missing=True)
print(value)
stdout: 10:06
